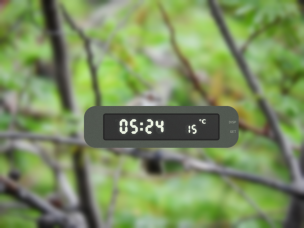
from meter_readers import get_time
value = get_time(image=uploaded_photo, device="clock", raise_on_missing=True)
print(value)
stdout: 5:24
